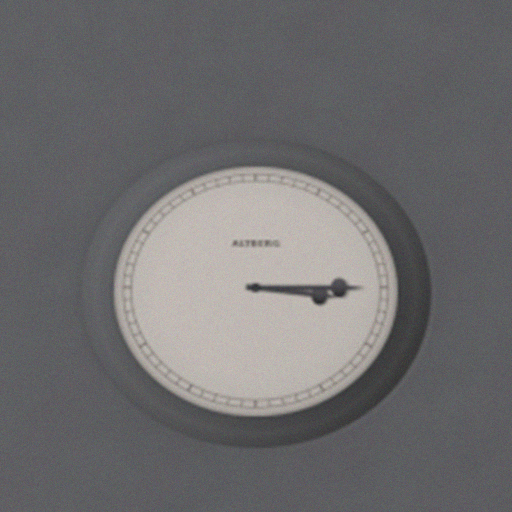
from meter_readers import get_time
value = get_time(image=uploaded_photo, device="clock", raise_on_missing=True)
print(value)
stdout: 3:15
